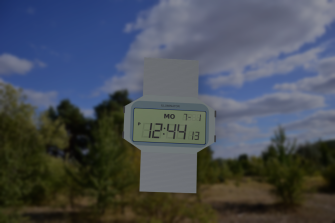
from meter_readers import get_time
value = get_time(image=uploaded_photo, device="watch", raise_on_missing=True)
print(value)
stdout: 12:44:13
